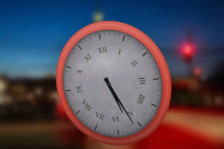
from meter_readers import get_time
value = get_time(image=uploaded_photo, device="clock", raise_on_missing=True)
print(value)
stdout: 5:26
